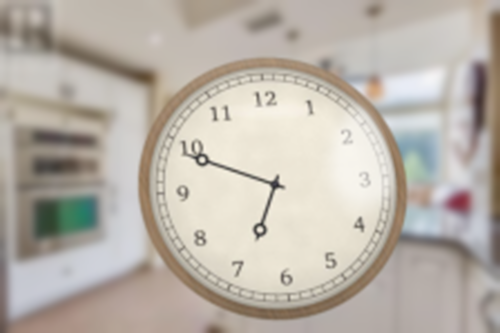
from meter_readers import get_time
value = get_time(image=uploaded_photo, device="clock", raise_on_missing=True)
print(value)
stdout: 6:49
